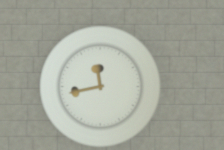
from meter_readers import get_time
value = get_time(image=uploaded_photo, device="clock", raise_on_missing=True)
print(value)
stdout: 11:43
